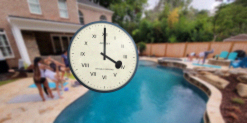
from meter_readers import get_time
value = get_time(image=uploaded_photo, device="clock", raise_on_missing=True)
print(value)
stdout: 4:00
